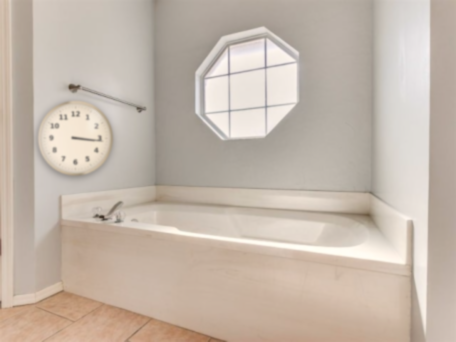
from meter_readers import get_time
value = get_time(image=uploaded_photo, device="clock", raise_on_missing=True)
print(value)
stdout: 3:16
